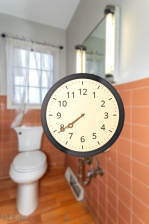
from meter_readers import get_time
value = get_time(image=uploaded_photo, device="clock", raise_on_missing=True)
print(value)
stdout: 7:39
